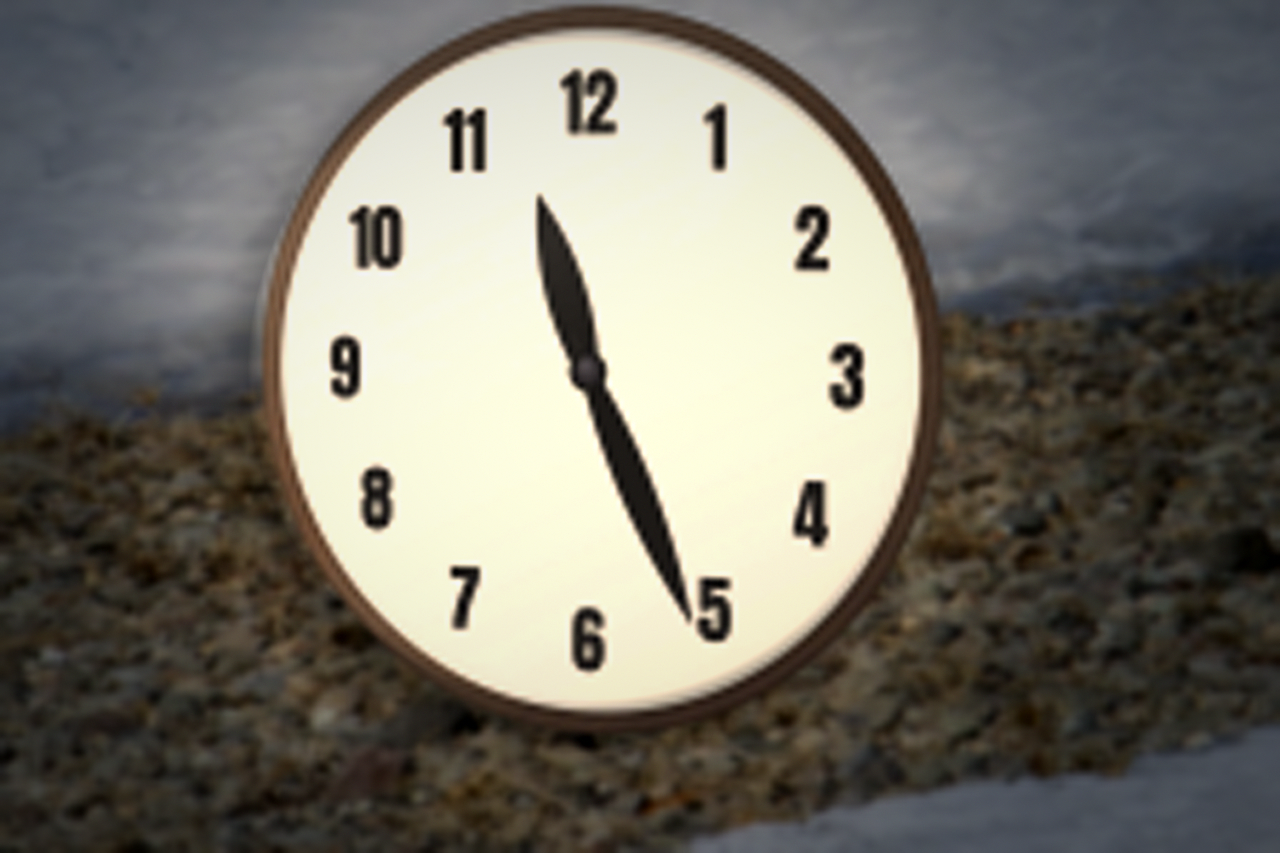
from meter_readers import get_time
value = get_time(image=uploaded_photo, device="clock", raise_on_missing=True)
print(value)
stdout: 11:26
